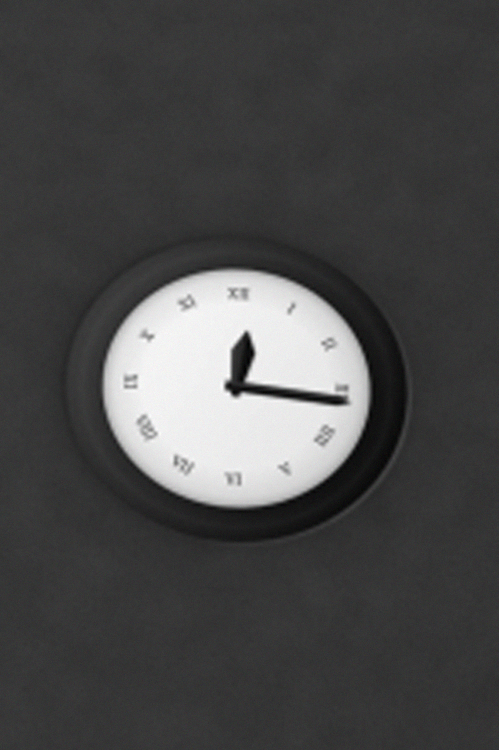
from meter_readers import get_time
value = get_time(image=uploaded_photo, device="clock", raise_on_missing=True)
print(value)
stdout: 12:16
